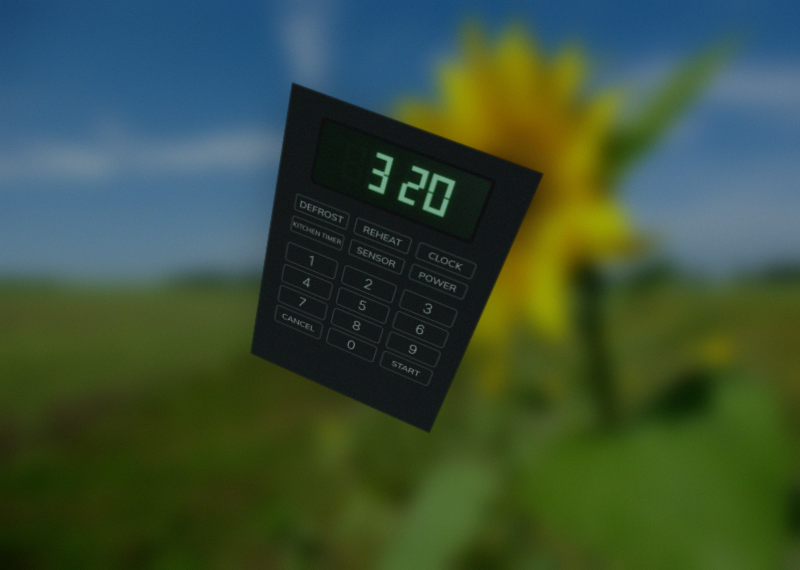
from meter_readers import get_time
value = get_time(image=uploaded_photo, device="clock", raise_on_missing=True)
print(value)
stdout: 3:20
